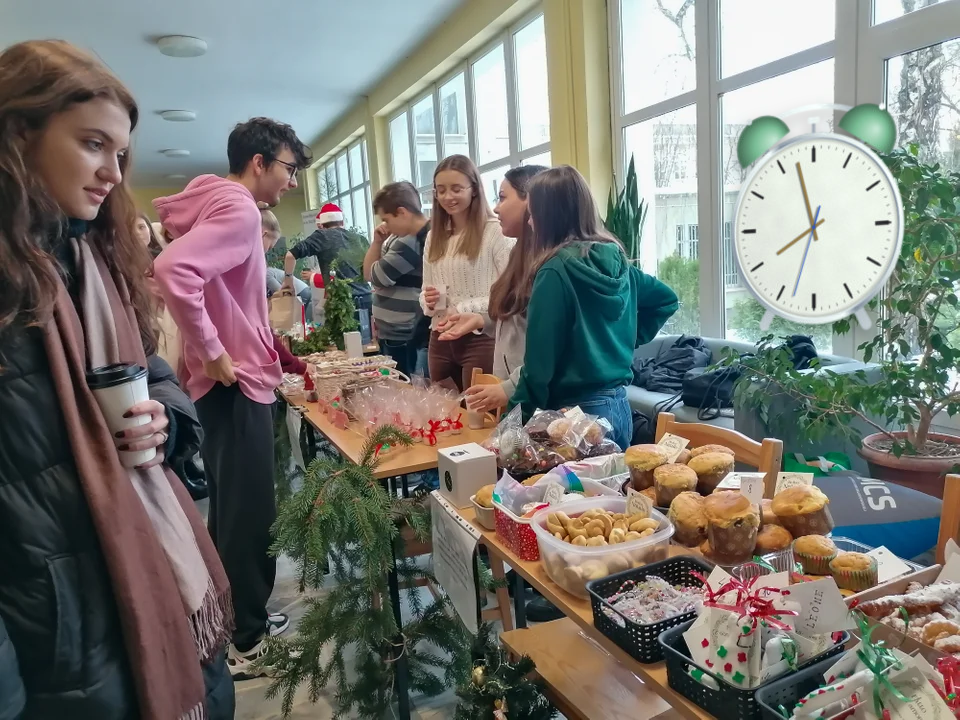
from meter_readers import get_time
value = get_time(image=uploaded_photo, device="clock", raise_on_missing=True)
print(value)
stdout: 7:57:33
